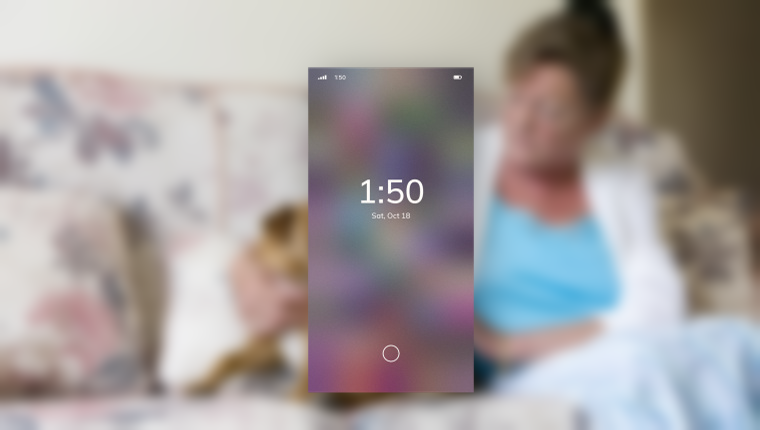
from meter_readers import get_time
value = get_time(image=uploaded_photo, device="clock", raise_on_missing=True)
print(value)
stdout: 1:50
